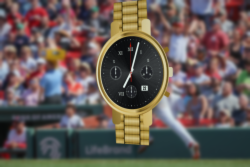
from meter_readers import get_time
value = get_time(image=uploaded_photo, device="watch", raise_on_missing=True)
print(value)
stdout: 7:03
